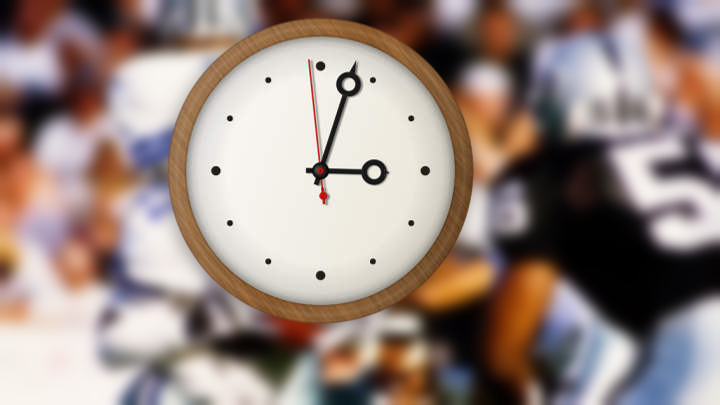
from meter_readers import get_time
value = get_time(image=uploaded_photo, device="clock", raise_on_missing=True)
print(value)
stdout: 3:02:59
